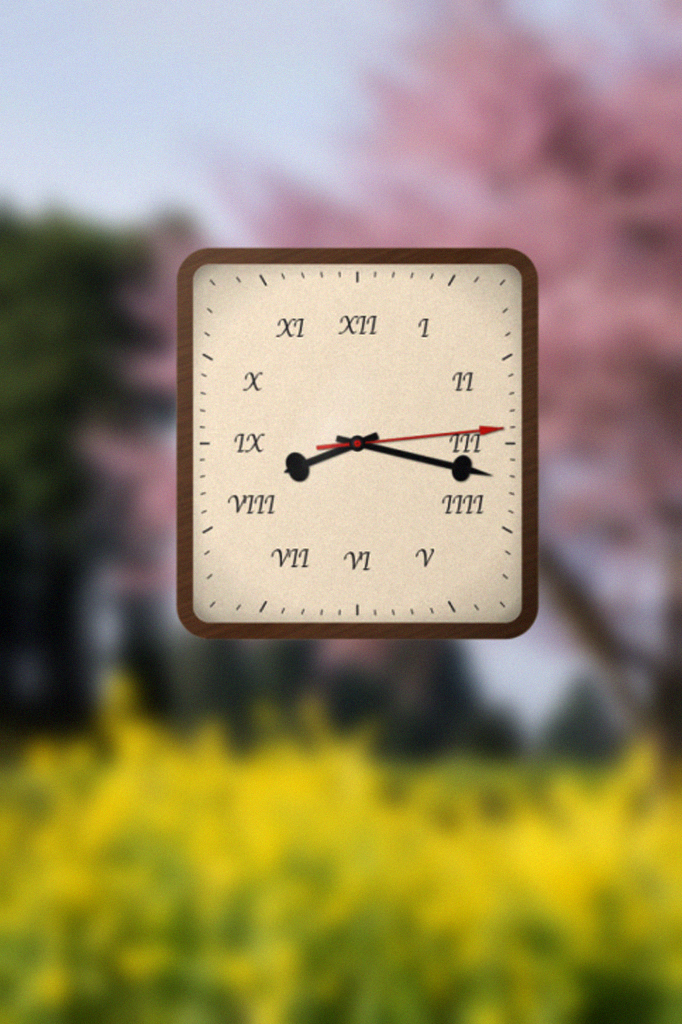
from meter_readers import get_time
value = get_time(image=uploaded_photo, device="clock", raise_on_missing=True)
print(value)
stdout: 8:17:14
